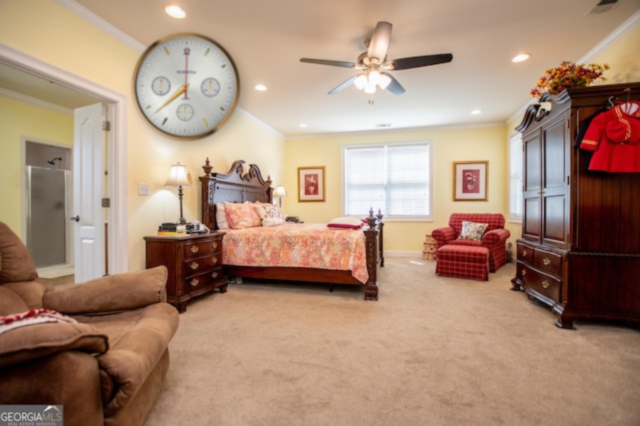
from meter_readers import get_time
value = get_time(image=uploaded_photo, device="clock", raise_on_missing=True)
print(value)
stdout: 7:38
